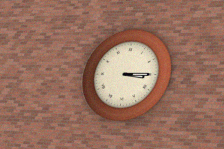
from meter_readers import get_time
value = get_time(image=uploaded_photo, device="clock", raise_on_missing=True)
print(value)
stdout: 3:15
